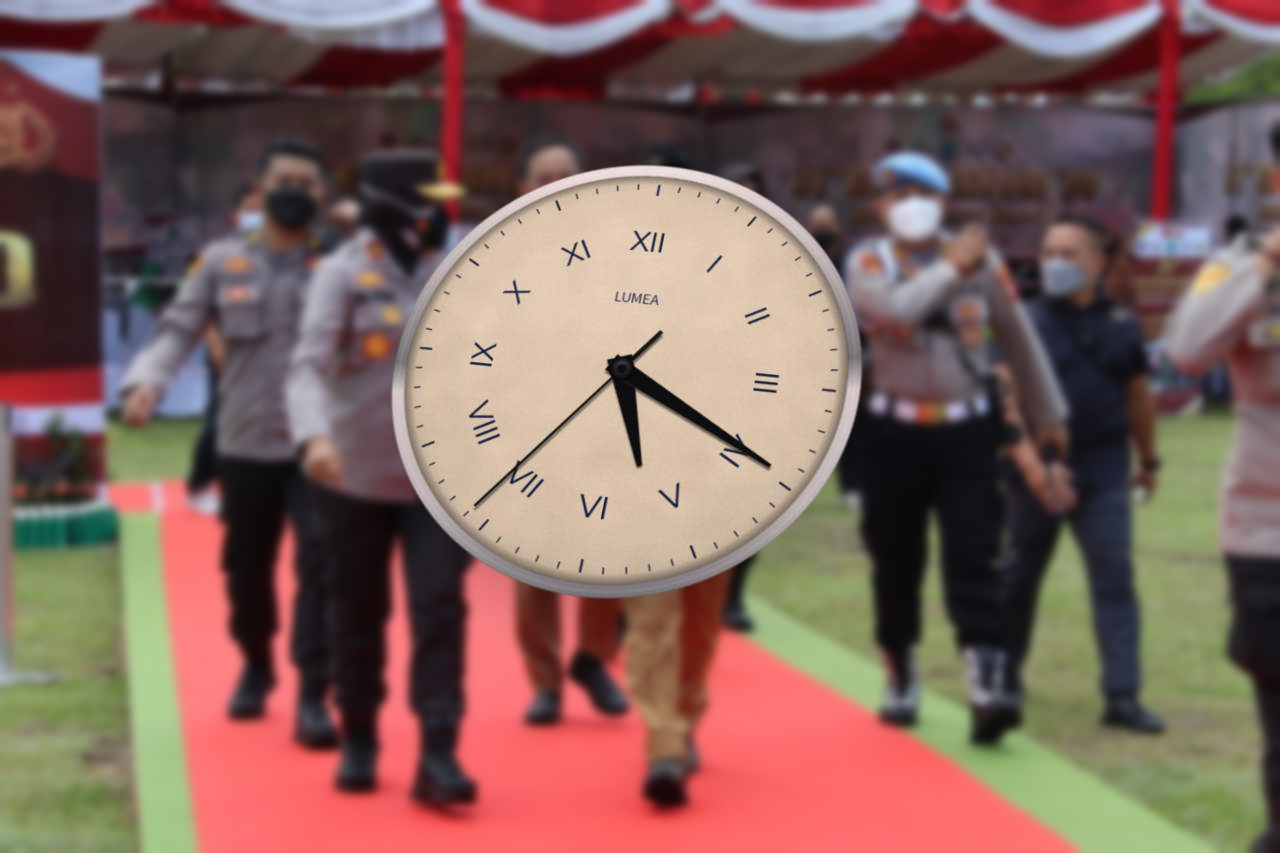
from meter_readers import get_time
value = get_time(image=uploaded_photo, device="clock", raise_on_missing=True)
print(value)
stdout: 5:19:36
